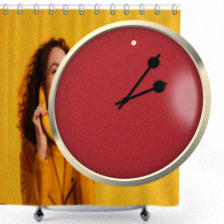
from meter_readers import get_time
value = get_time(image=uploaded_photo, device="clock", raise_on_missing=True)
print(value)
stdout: 2:05
